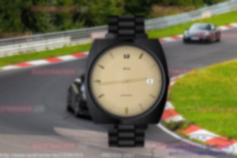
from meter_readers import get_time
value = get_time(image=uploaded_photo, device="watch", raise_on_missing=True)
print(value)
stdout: 2:44
